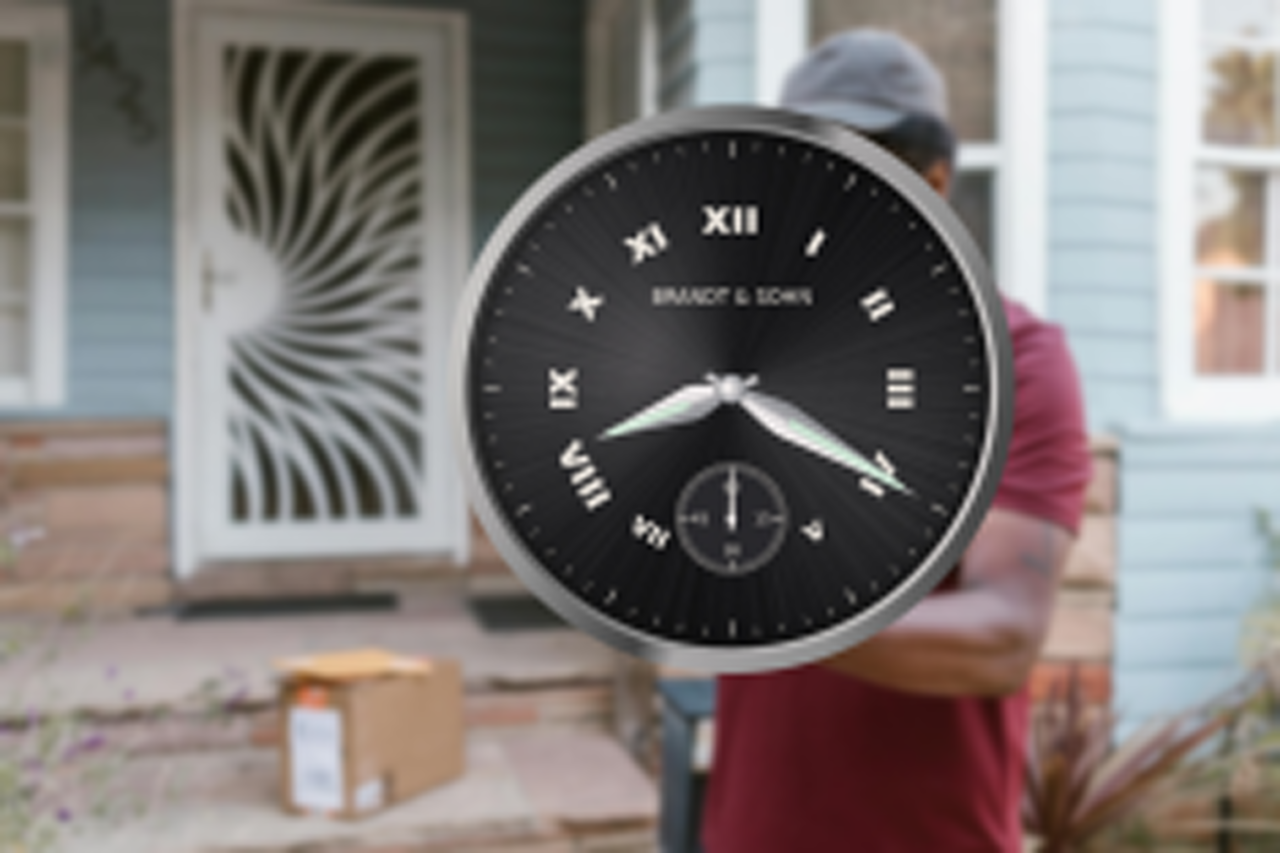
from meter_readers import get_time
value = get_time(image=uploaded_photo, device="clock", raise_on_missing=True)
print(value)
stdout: 8:20
